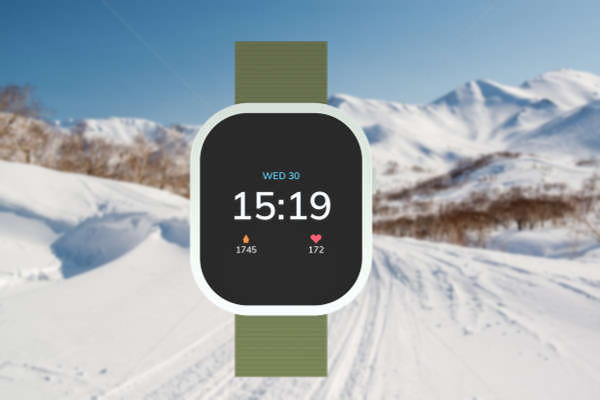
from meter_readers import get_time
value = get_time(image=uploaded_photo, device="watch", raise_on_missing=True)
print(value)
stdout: 15:19
